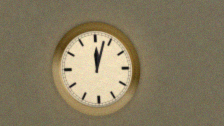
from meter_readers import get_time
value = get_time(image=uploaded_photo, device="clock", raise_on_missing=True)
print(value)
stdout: 12:03
